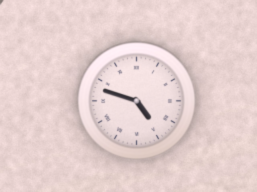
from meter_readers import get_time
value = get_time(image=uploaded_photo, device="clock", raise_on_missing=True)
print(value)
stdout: 4:48
